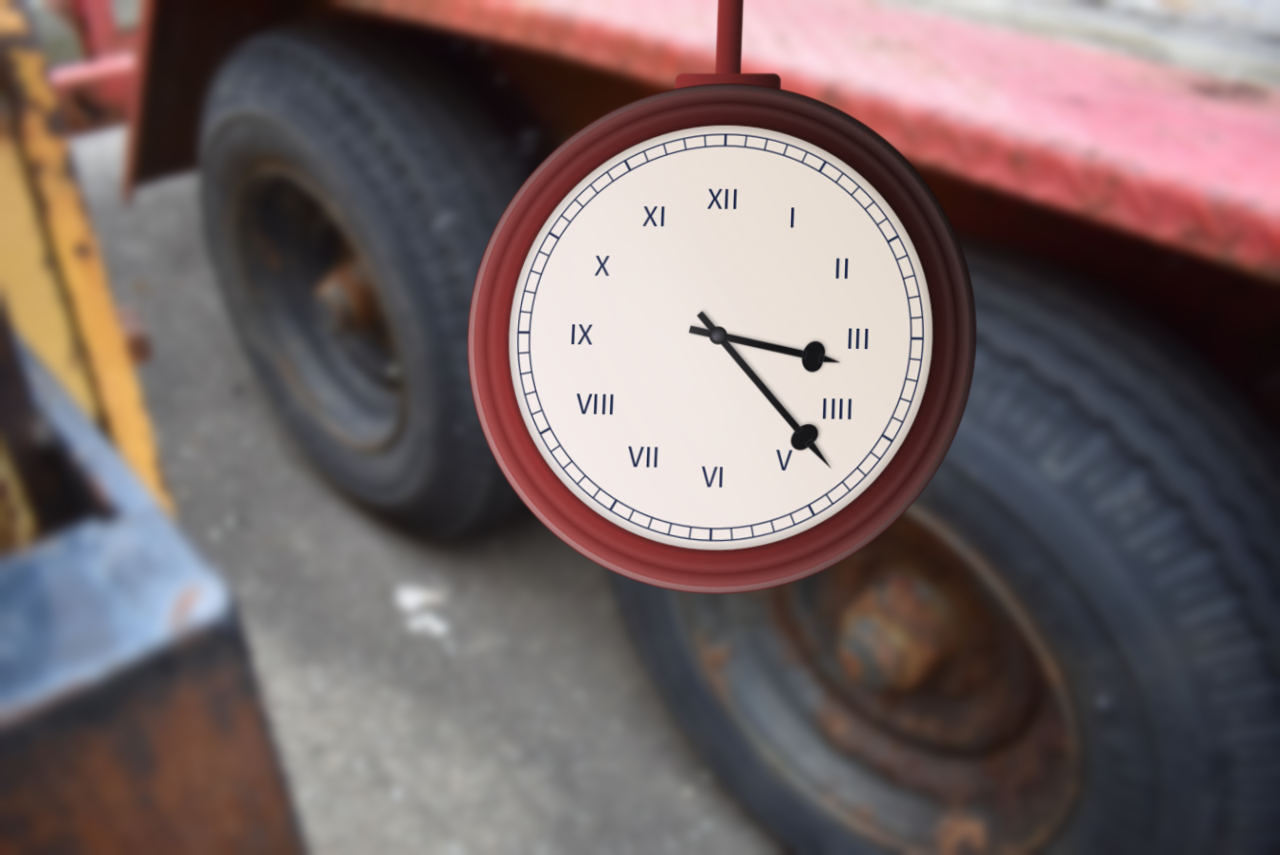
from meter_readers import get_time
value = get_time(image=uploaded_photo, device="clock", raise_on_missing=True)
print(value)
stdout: 3:23
